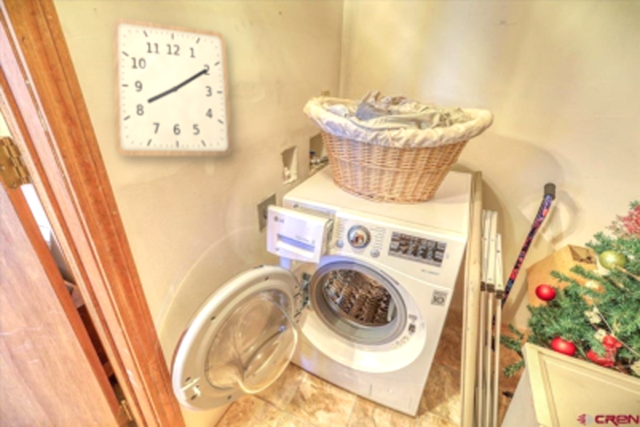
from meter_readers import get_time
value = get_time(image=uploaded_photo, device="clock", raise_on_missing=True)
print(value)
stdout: 8:10
